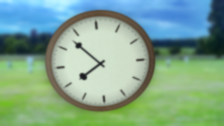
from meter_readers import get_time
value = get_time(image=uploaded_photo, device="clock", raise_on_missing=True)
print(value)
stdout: 7:53
